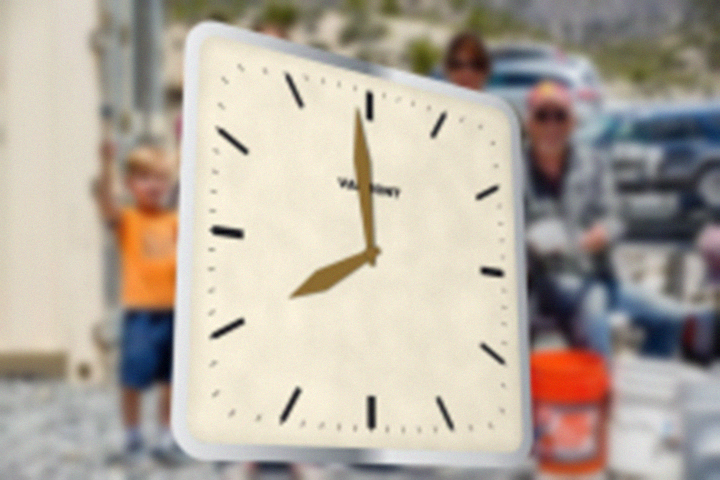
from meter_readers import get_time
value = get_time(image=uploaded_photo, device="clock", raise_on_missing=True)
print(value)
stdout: 7:59
